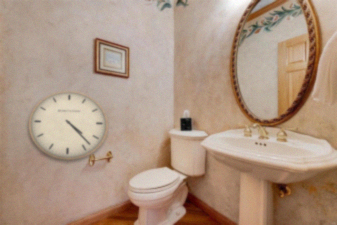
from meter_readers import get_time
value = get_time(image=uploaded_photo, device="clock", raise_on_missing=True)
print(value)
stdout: 4:23
